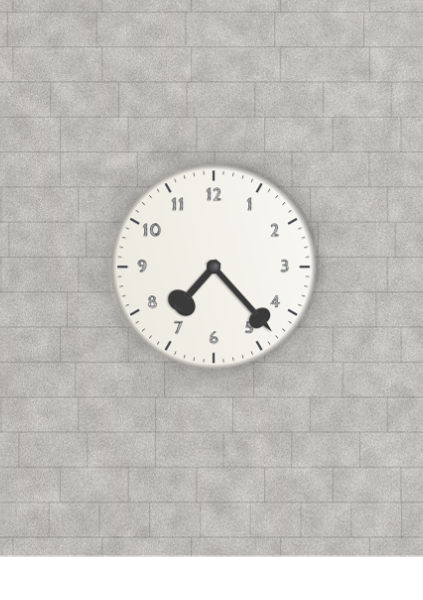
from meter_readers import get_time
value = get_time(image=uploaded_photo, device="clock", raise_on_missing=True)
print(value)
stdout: 7:23
